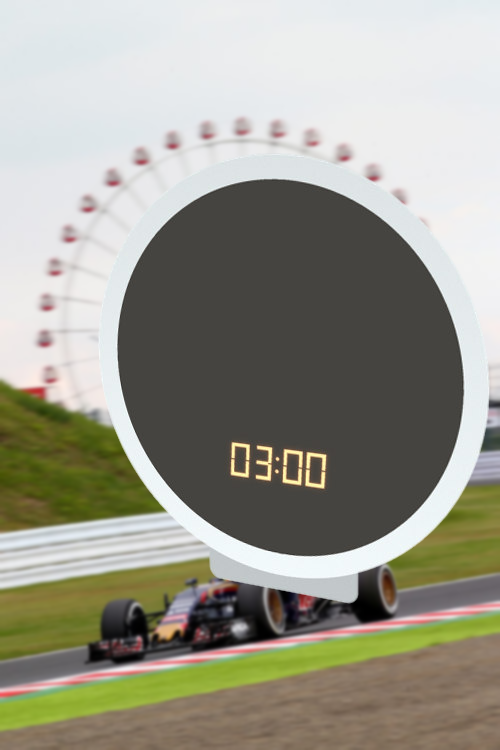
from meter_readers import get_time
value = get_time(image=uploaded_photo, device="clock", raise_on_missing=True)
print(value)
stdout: 3:00
